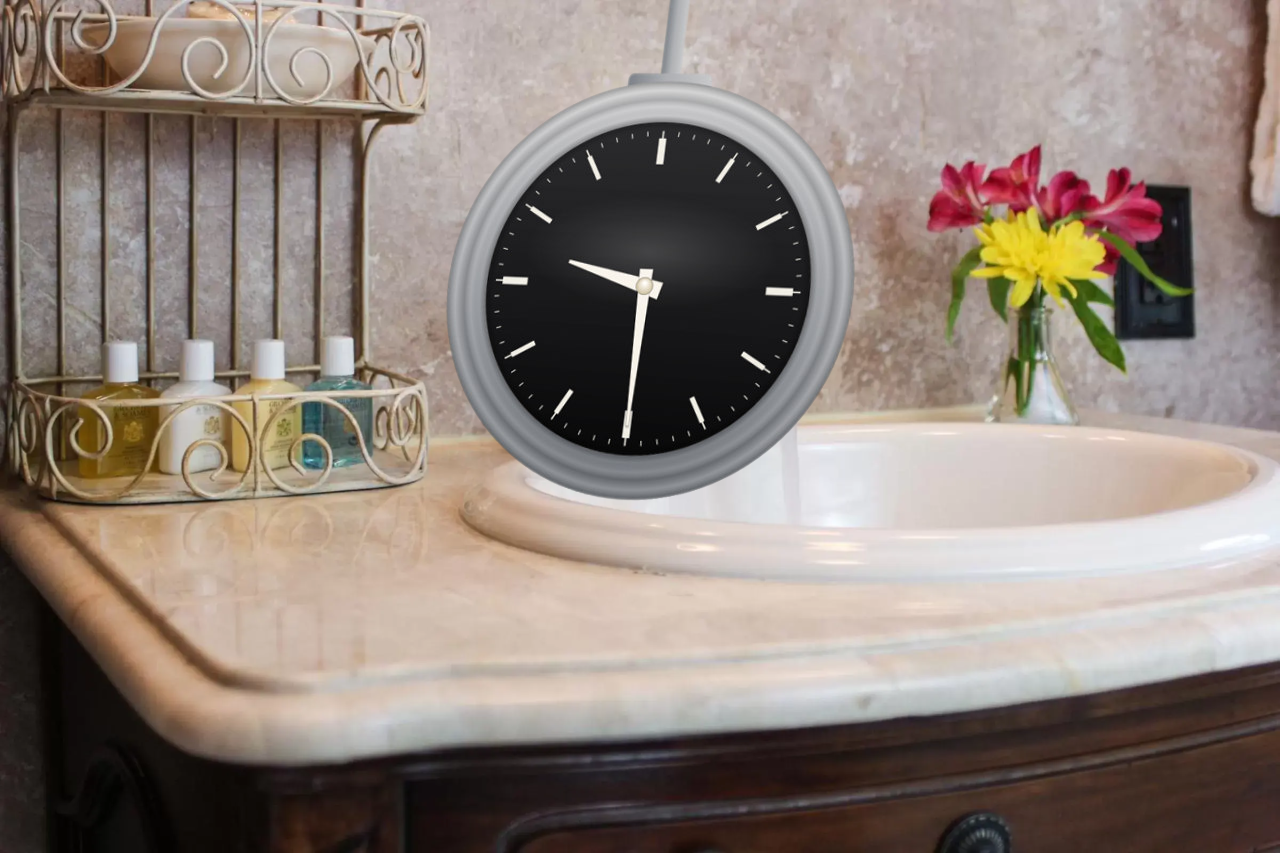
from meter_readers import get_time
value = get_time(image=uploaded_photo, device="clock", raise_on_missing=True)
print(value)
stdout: 9:30
